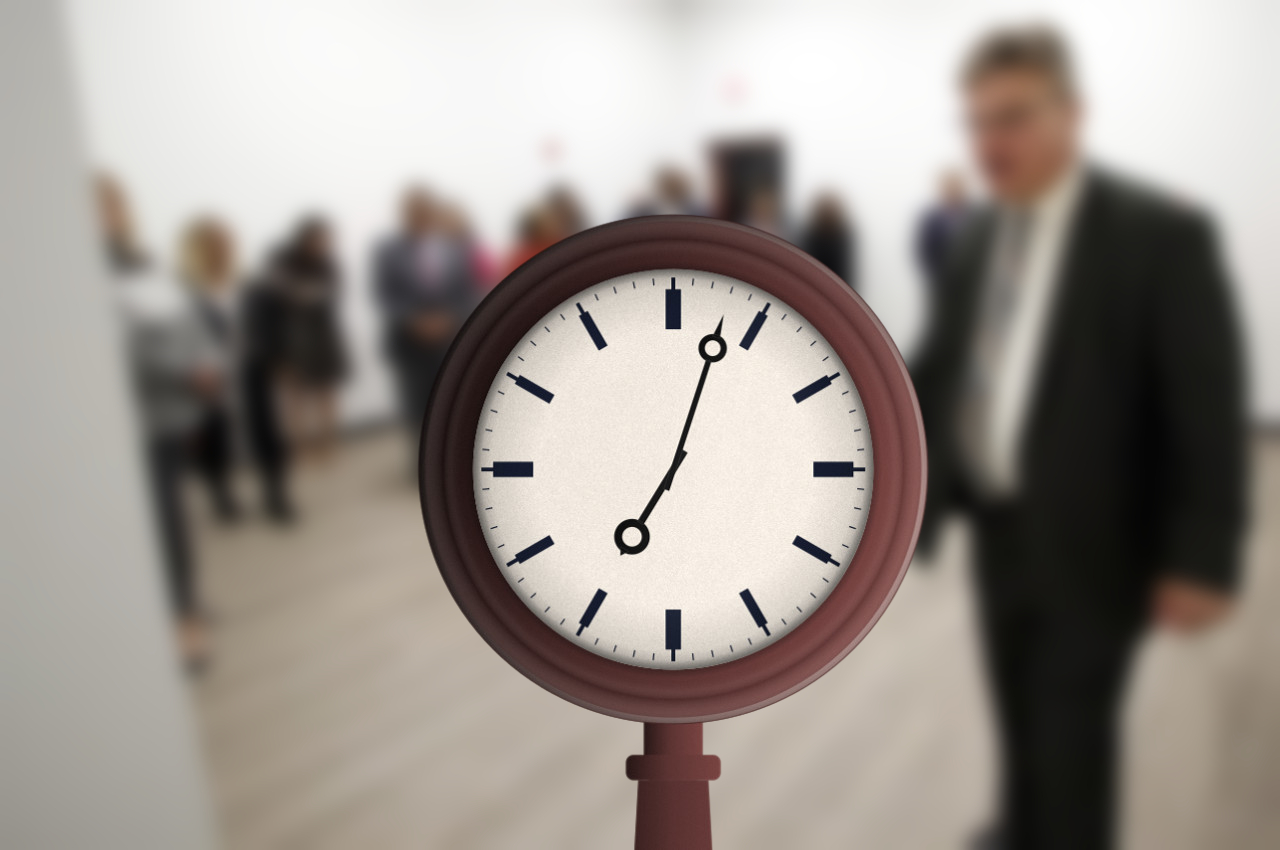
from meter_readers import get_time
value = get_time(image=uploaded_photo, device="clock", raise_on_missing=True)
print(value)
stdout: 7:03
